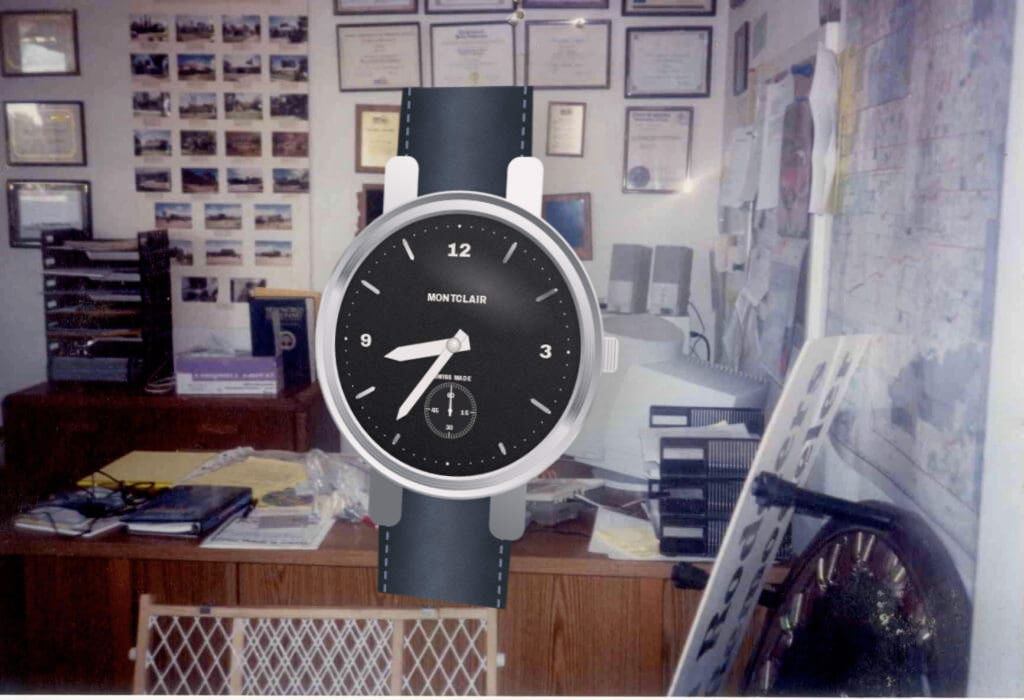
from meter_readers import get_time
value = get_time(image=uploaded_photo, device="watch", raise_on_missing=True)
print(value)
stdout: 8:36
